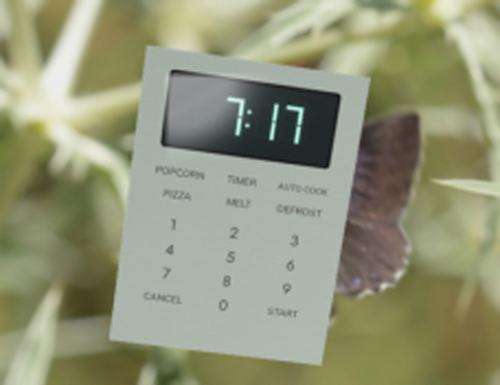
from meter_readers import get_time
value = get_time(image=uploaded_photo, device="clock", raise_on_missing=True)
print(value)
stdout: 7:17
